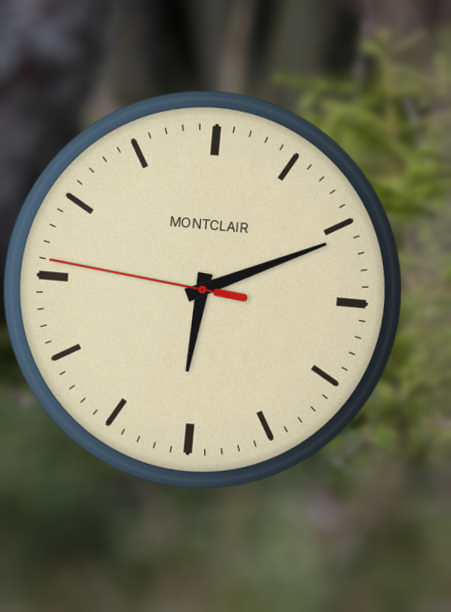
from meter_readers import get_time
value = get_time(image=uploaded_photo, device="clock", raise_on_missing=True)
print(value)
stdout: 6:10:46
